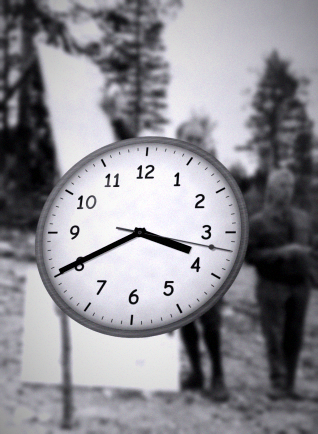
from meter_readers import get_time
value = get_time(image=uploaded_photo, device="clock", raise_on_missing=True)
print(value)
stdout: 3:40:17
